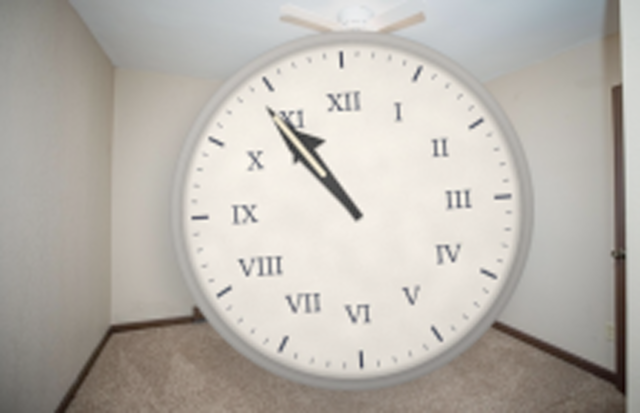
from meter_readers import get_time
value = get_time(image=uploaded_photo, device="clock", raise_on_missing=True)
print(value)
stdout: 10:54
